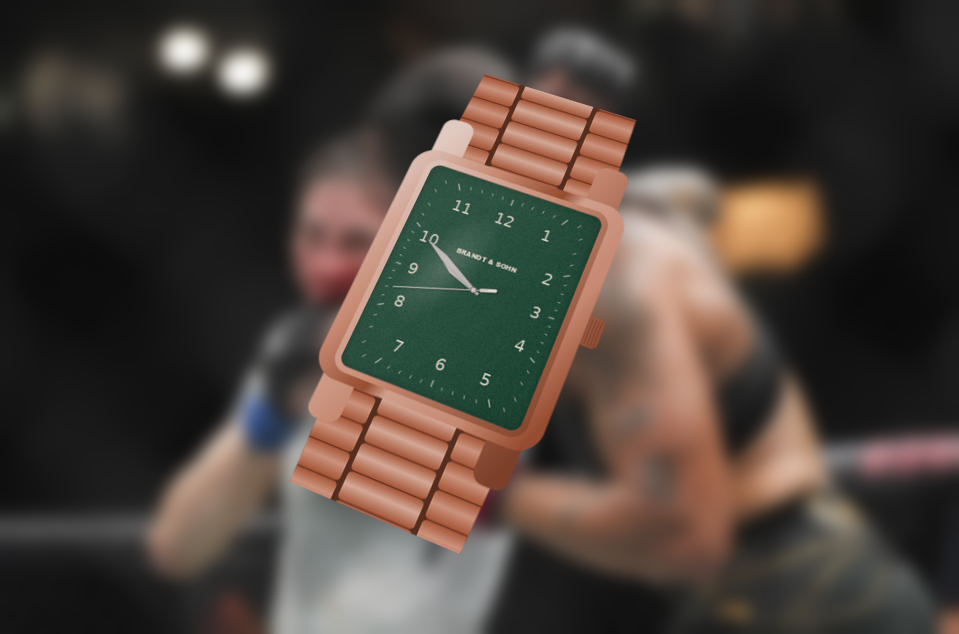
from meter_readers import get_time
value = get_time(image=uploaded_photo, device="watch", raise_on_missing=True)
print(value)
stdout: 9:49:42
